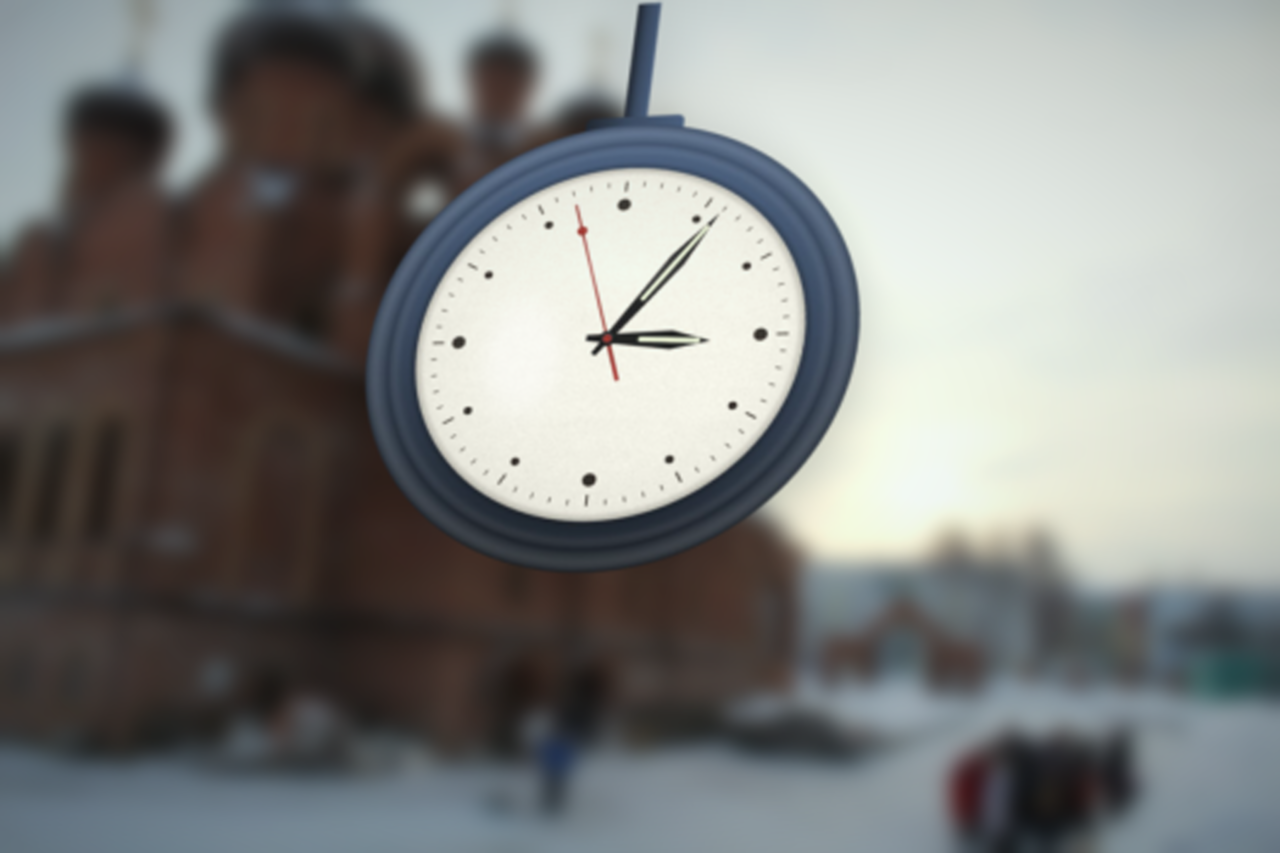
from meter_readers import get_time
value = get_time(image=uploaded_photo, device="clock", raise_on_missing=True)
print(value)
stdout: 3:05:57
